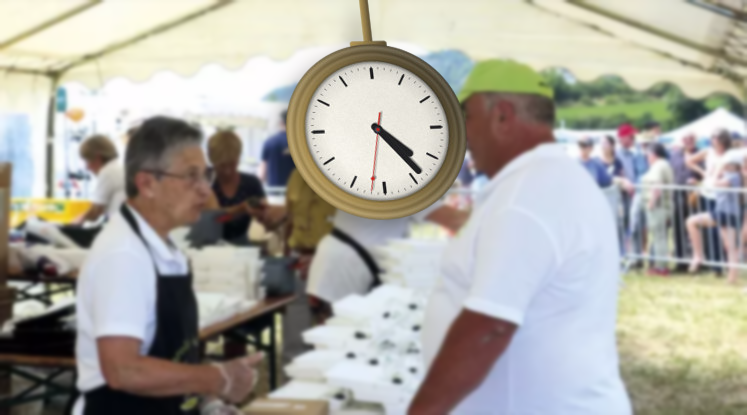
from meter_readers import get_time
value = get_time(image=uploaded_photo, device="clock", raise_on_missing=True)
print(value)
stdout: 4:23:32
